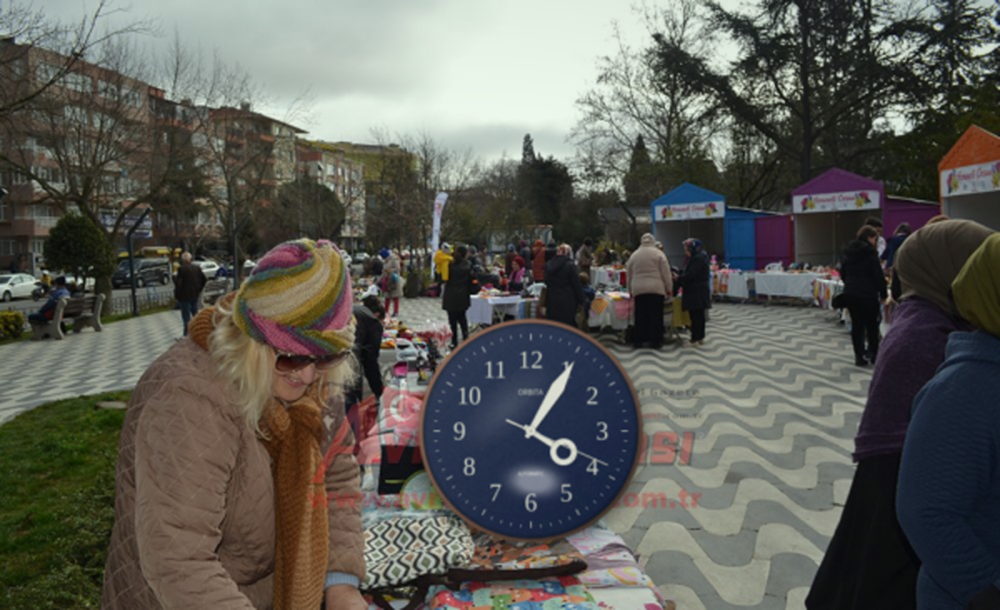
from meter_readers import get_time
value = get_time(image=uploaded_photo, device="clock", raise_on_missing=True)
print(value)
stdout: 4:05:19
